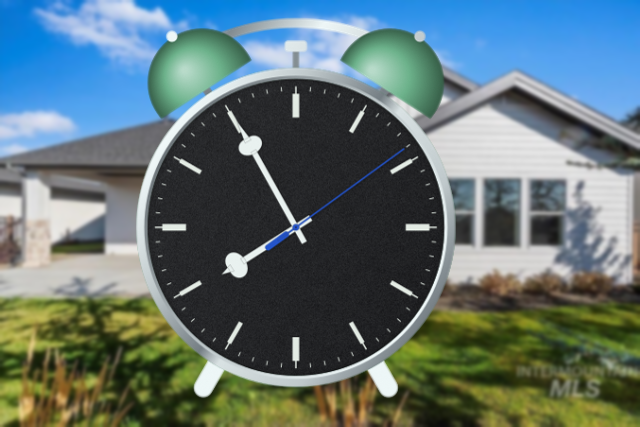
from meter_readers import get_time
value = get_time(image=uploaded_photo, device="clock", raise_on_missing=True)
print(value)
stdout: 7:55:09
